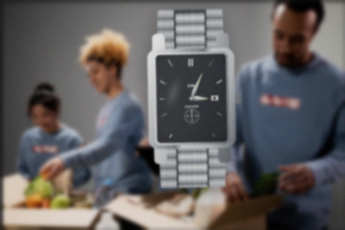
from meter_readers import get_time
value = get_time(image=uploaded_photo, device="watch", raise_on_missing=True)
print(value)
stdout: 3:04
